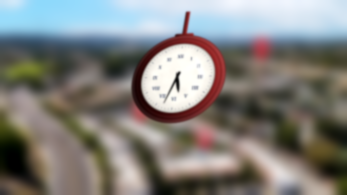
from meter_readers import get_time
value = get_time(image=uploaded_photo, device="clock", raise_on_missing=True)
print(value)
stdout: 5:33
